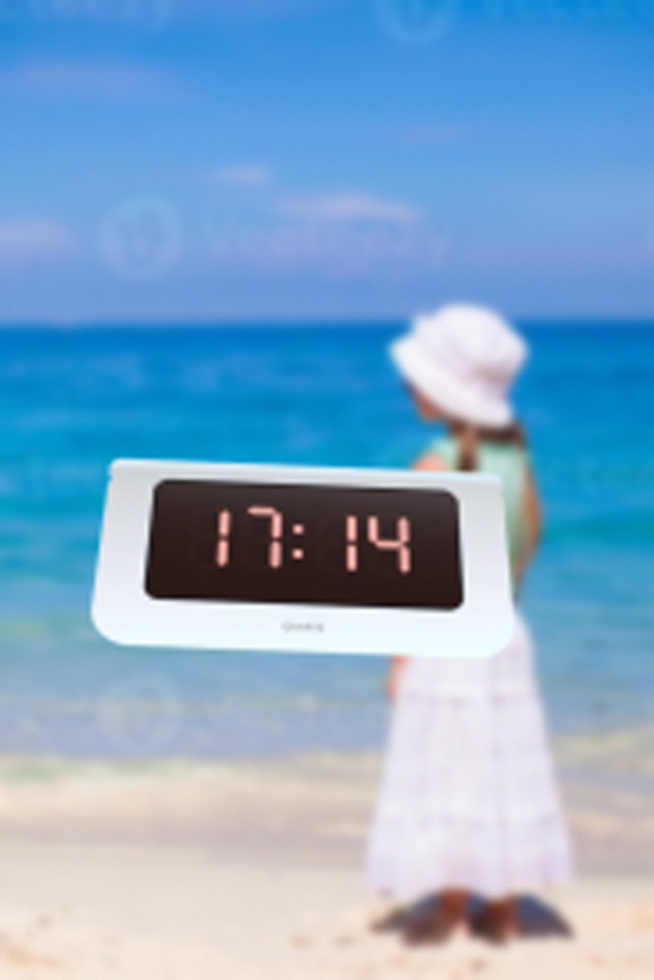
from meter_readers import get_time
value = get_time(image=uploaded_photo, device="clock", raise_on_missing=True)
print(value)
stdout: 17:14
